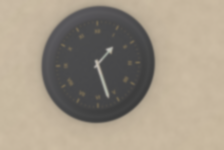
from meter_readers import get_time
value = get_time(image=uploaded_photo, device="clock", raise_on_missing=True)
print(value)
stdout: 1:27
